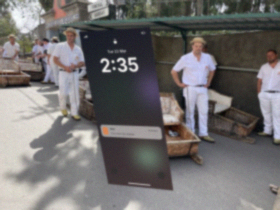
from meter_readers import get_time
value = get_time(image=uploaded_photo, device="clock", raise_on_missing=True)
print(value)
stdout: 2:35
